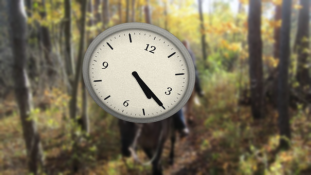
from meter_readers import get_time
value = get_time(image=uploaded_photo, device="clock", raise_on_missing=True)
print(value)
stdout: 4:20
